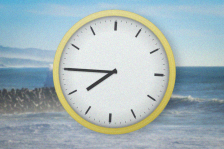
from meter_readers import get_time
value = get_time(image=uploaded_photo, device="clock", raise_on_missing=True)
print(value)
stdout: 7:45
